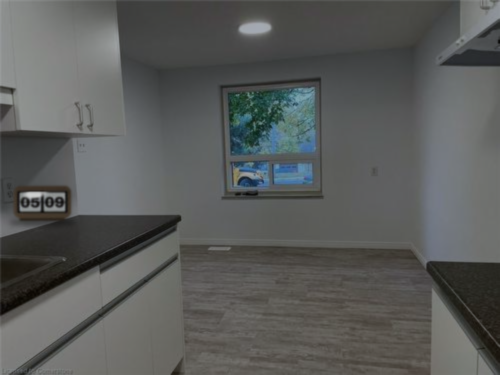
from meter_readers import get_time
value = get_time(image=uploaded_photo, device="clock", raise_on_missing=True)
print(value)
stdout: 5:09
